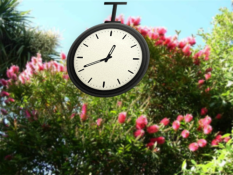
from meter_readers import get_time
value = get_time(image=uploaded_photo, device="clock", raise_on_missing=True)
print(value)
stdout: 12:41
